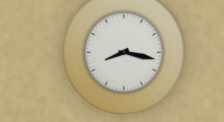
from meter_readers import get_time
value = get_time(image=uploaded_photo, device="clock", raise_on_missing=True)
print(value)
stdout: 8:17
